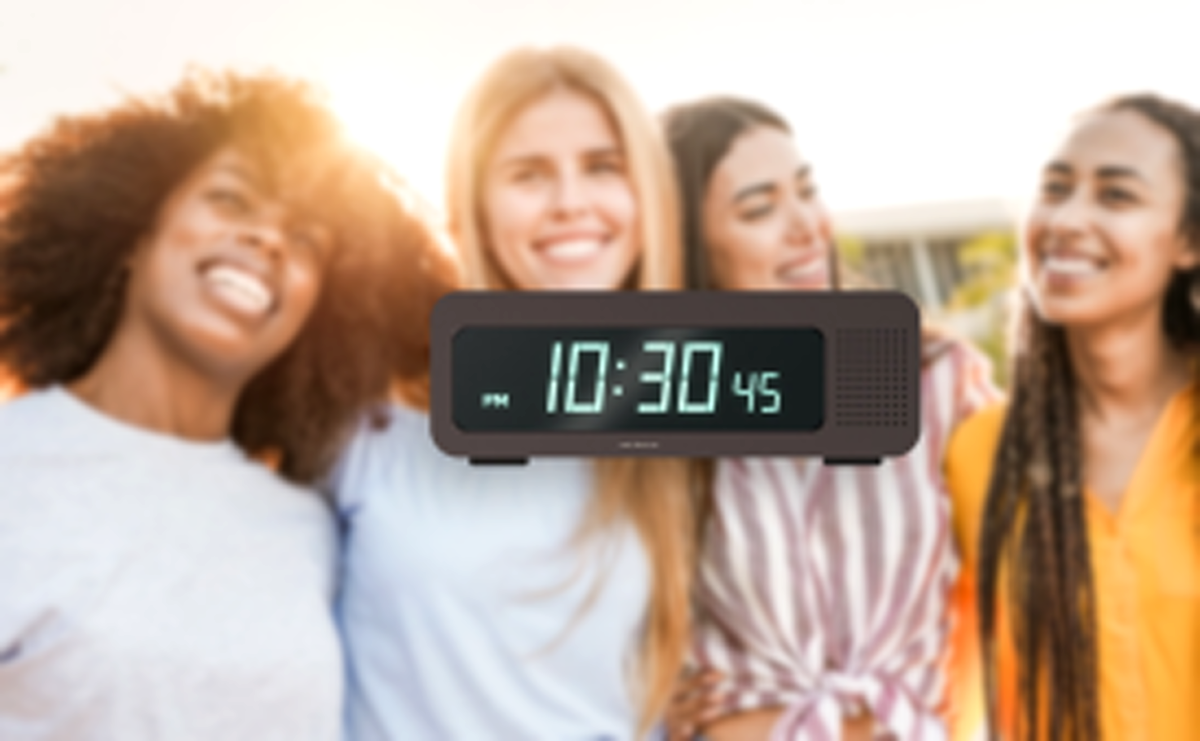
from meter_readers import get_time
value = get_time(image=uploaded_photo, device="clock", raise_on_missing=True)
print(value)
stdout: 10:30:45
